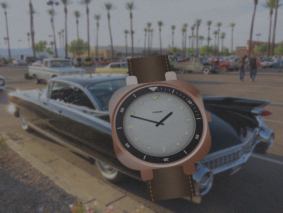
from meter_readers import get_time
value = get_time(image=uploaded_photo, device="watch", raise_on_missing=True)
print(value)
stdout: 1:49
